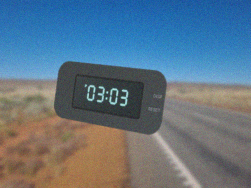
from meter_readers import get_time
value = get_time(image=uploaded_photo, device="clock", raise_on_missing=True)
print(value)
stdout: 3:03
